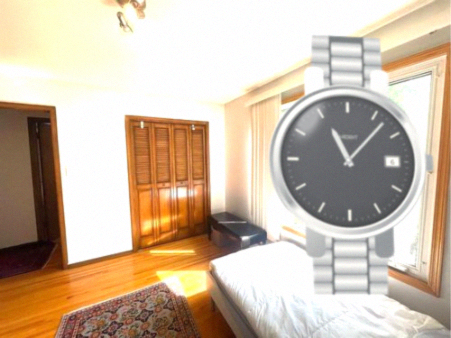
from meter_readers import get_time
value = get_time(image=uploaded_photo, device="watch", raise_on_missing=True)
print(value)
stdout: 11:07
